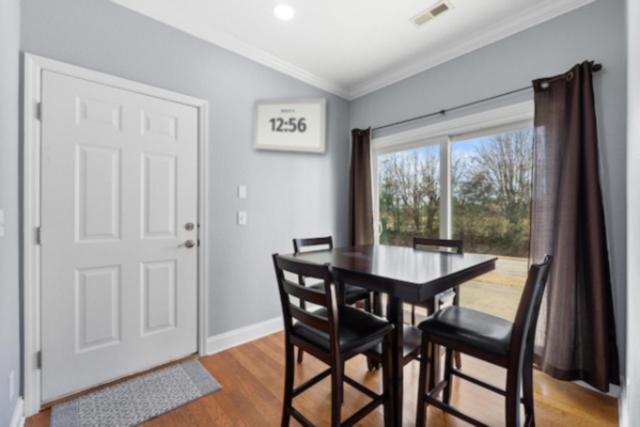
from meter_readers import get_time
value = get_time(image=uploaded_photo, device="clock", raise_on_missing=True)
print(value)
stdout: 12:56
